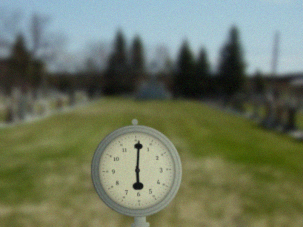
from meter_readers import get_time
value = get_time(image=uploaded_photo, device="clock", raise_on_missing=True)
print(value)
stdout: 6:01
